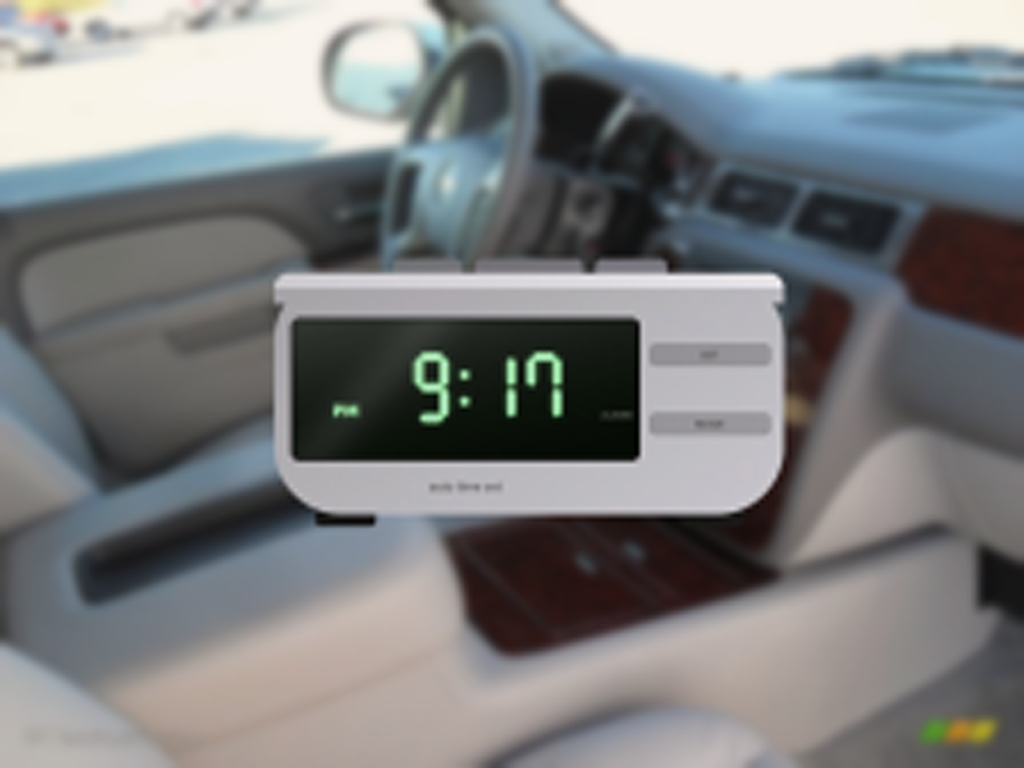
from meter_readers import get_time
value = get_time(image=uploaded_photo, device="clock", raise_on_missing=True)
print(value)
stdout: 9:17
